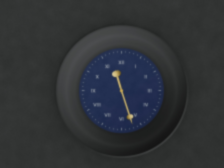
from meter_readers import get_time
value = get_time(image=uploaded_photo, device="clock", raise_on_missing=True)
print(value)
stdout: 11:27
